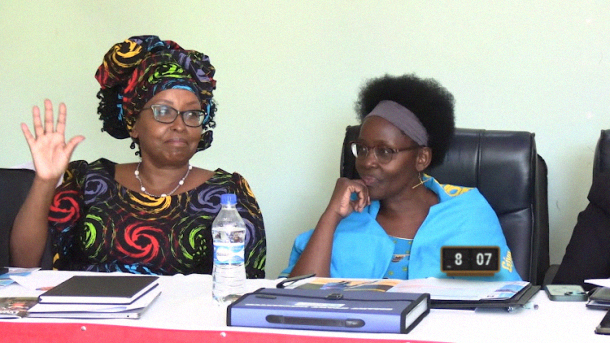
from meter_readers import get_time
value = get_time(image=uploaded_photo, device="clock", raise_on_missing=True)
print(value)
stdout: 8:07
